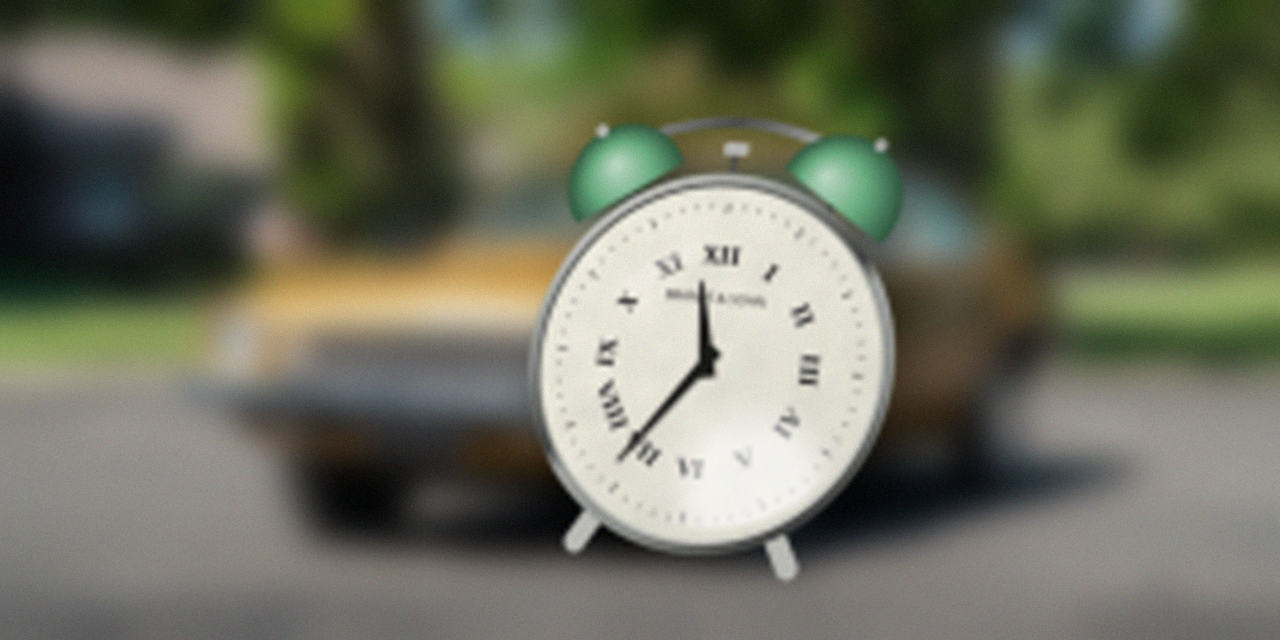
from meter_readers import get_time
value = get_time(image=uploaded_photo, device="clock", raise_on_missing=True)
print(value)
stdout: 11:36
